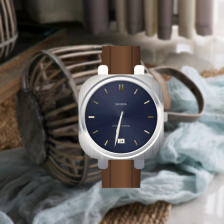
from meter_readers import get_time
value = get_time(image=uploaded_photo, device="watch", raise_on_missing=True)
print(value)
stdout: 6:32
